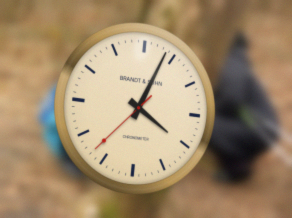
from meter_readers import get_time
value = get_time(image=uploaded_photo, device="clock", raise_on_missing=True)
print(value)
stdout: 4:03:37
